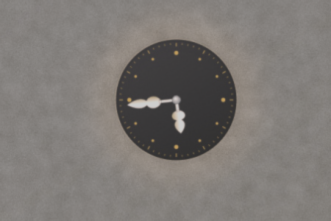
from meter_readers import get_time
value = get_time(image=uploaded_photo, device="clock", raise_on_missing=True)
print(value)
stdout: 5:44
